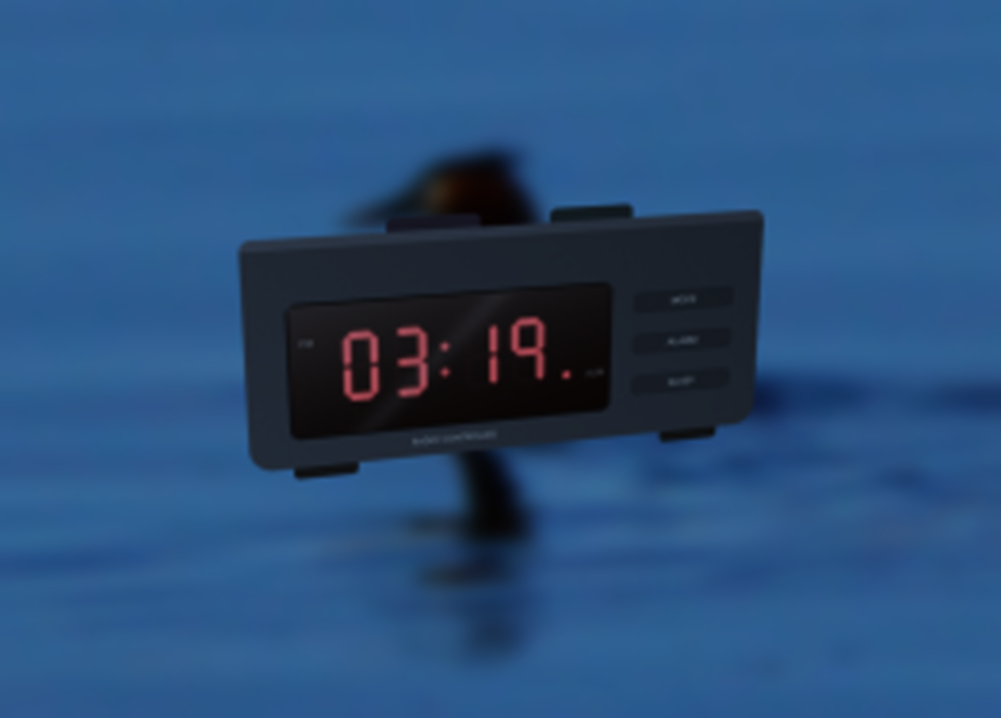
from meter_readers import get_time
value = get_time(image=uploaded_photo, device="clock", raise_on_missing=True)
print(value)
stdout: 3:19
